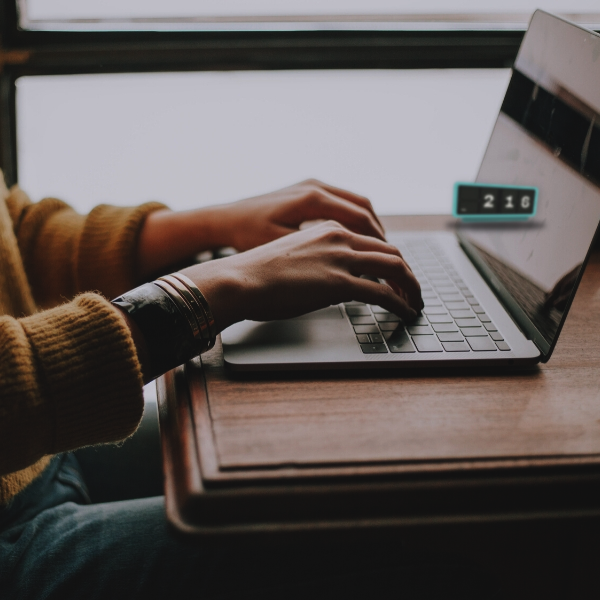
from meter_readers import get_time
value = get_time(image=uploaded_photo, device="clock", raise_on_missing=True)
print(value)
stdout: 2:16
